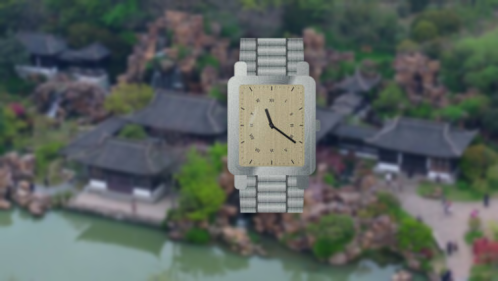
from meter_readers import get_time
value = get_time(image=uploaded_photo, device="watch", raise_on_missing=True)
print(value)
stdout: 11:21
